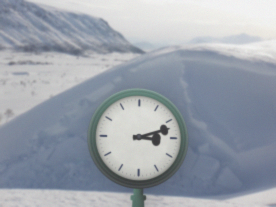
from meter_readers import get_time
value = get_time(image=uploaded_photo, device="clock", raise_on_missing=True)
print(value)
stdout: 3:12
